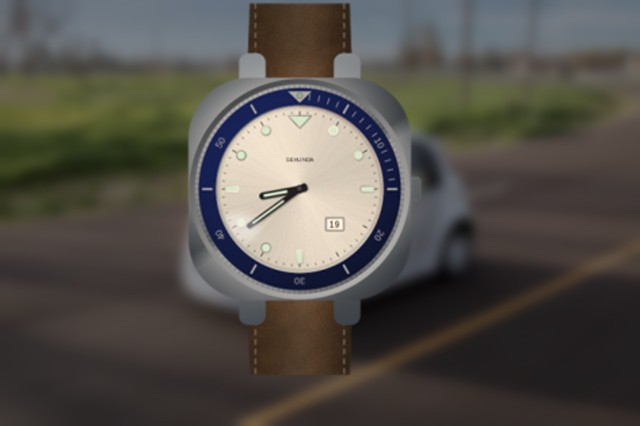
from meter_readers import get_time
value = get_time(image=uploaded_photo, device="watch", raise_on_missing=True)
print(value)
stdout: 8:39
